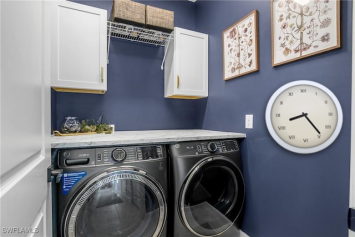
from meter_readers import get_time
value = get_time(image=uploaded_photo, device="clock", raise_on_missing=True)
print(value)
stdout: 8:24
